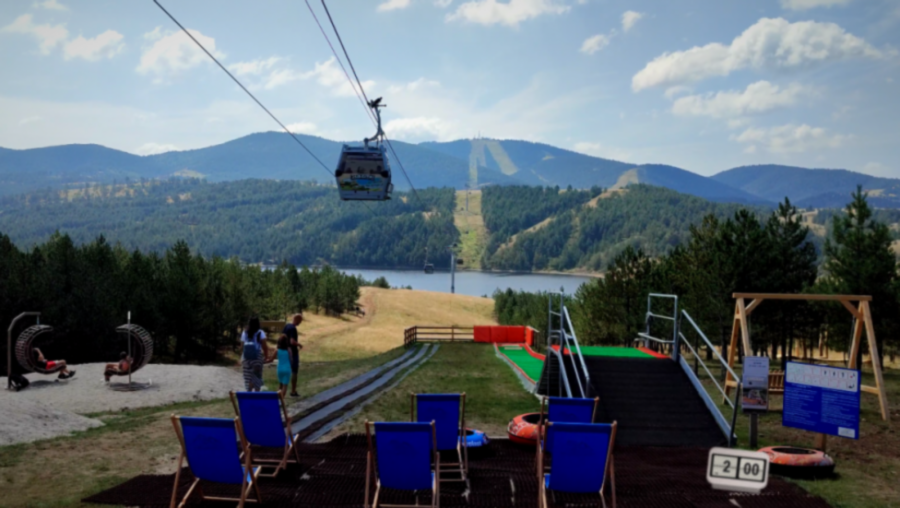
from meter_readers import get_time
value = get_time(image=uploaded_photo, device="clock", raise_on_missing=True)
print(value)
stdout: 2:00
